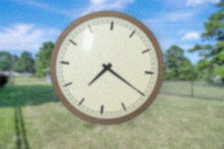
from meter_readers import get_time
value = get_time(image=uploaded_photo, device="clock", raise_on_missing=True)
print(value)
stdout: 7:20
